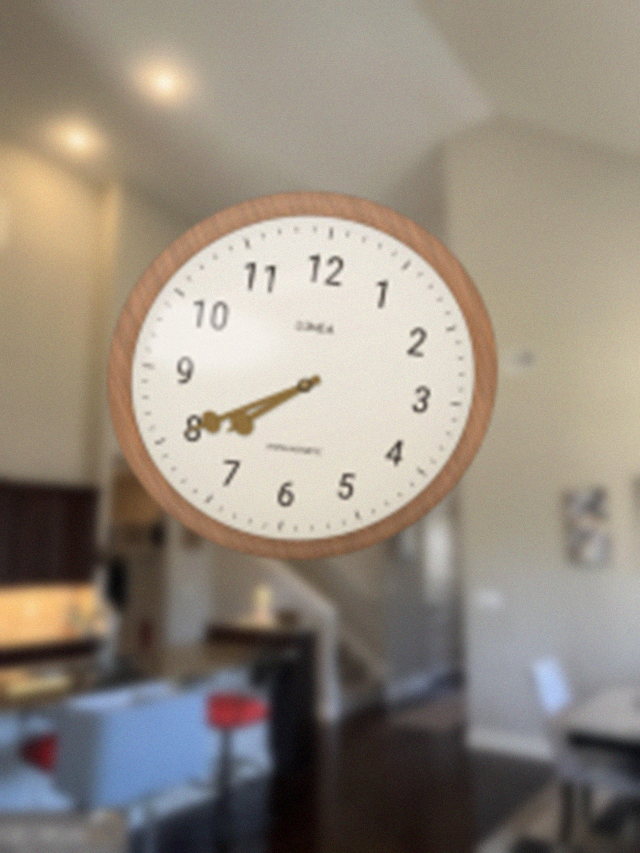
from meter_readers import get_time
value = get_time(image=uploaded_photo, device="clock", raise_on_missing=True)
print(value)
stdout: 7:40
